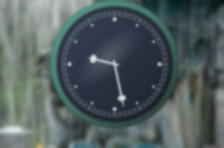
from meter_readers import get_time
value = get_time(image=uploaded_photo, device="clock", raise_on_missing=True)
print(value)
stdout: 9:28
